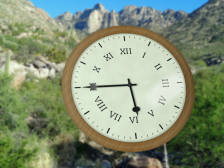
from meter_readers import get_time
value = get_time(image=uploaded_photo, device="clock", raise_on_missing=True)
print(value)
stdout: 5:45
